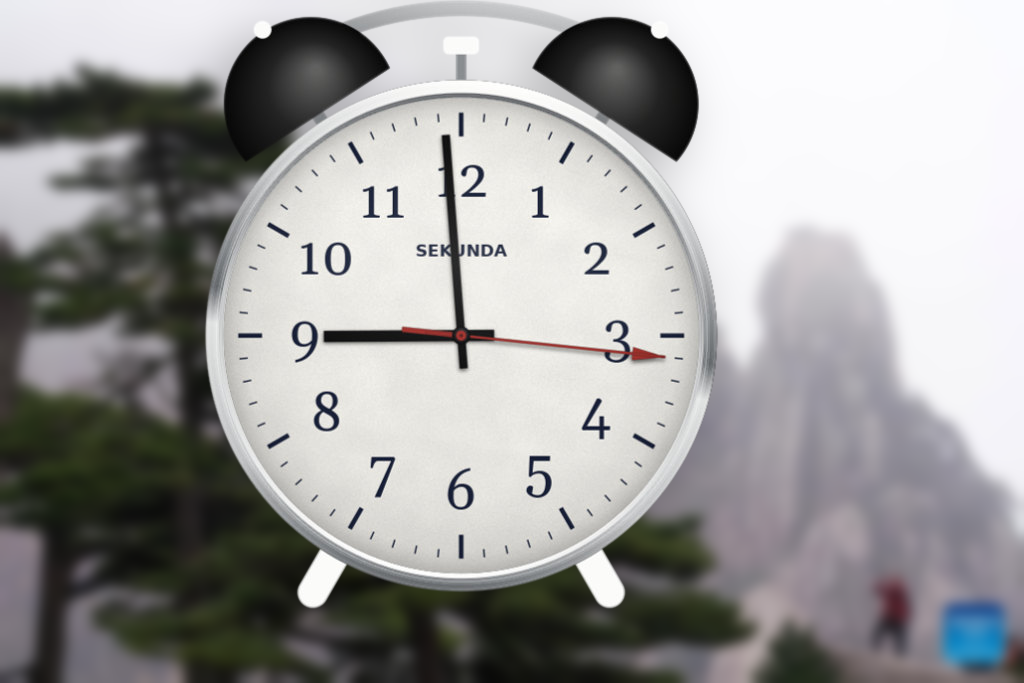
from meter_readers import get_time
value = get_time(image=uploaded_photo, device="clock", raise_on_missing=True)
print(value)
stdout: 8:59:16
